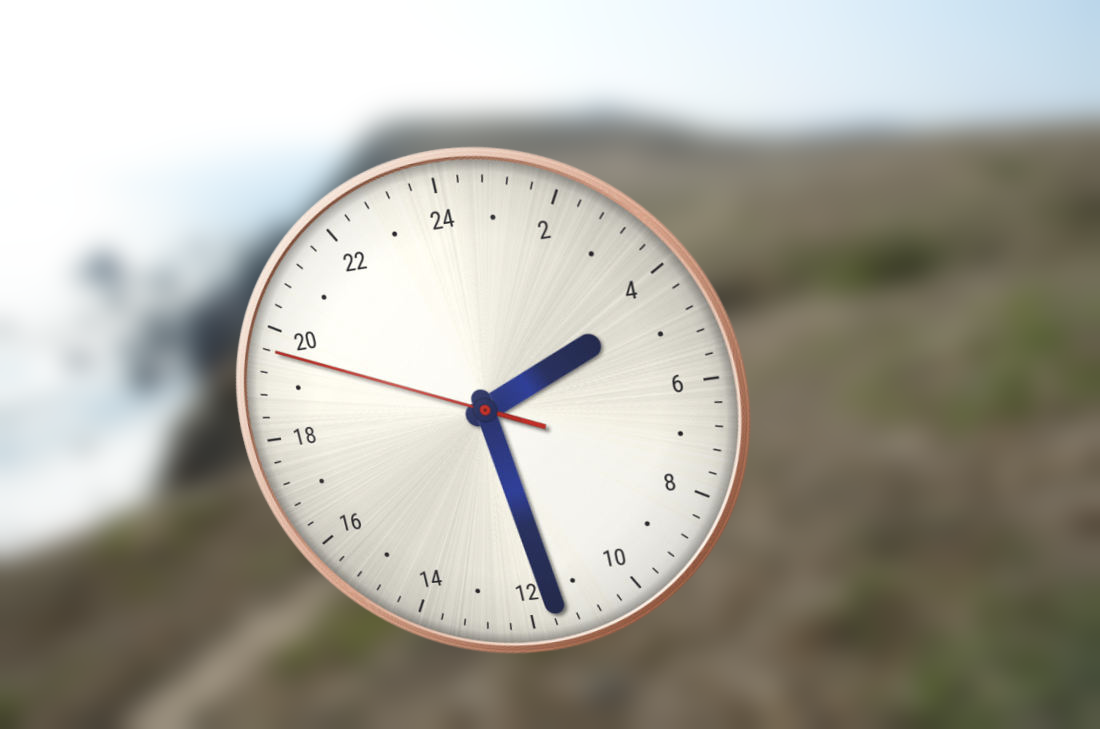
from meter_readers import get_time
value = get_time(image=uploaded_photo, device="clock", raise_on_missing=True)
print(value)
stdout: 4:28:49
